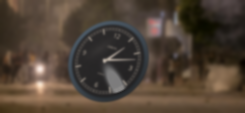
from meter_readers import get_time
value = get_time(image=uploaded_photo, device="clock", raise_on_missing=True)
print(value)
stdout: 1:12
